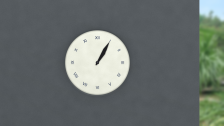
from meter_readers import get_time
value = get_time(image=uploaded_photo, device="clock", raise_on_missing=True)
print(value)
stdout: 1:05
